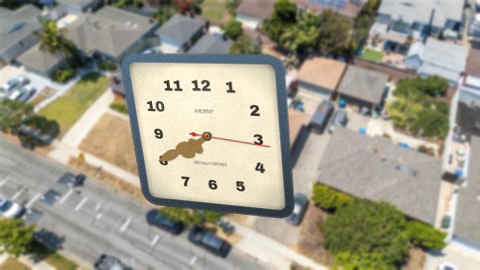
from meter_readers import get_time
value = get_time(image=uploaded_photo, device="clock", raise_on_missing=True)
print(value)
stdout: 7:40:16
